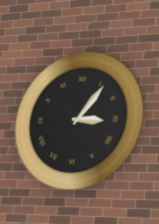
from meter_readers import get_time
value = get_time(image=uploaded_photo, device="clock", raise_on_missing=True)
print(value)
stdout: 3:06
